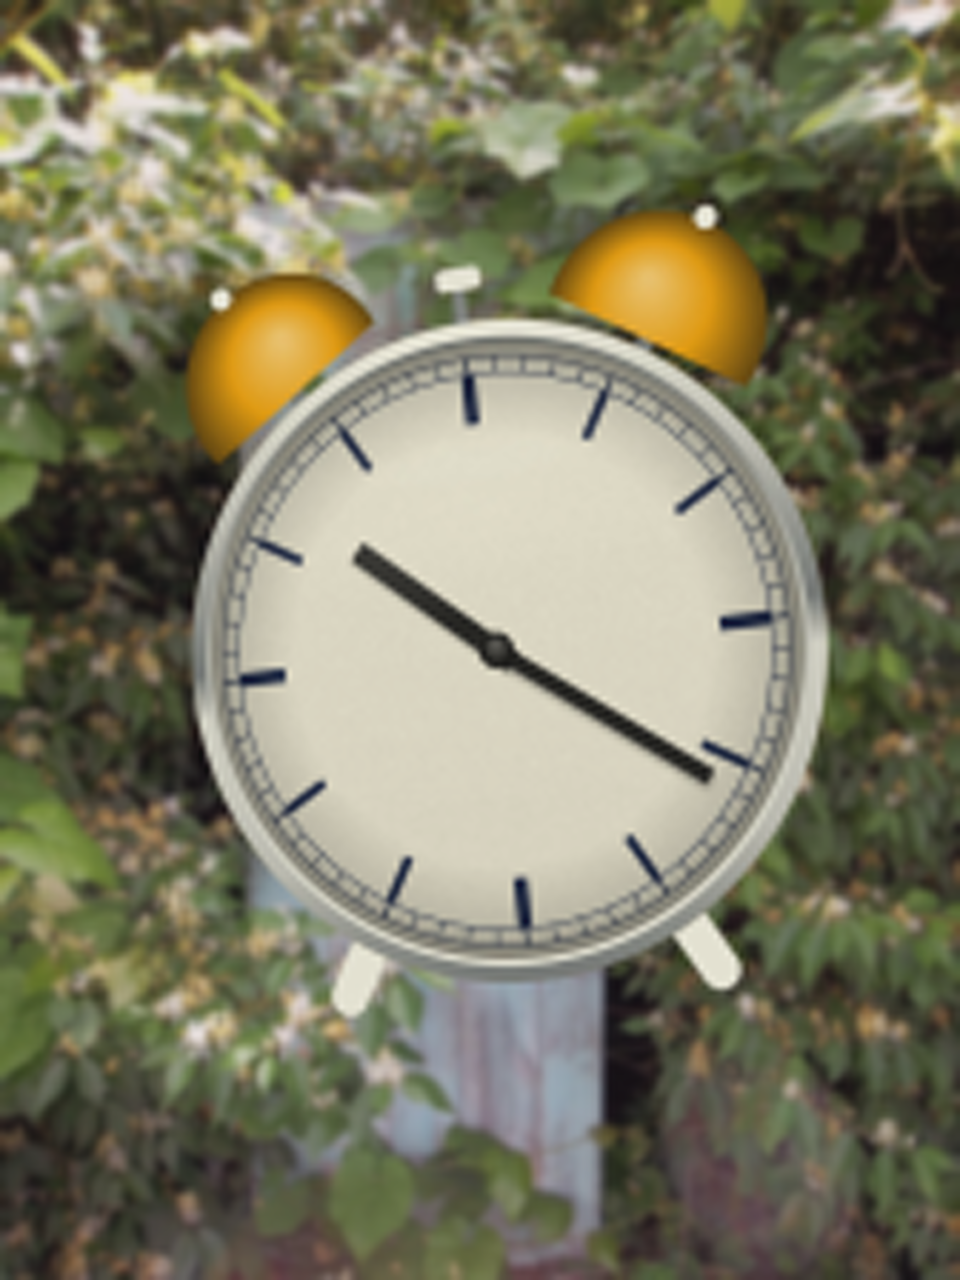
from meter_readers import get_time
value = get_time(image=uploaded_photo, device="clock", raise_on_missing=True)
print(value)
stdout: 10:21
